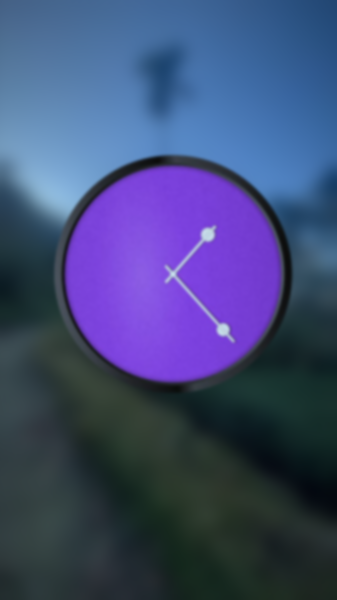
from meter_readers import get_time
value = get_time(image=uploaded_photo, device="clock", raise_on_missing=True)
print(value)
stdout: 1:23
